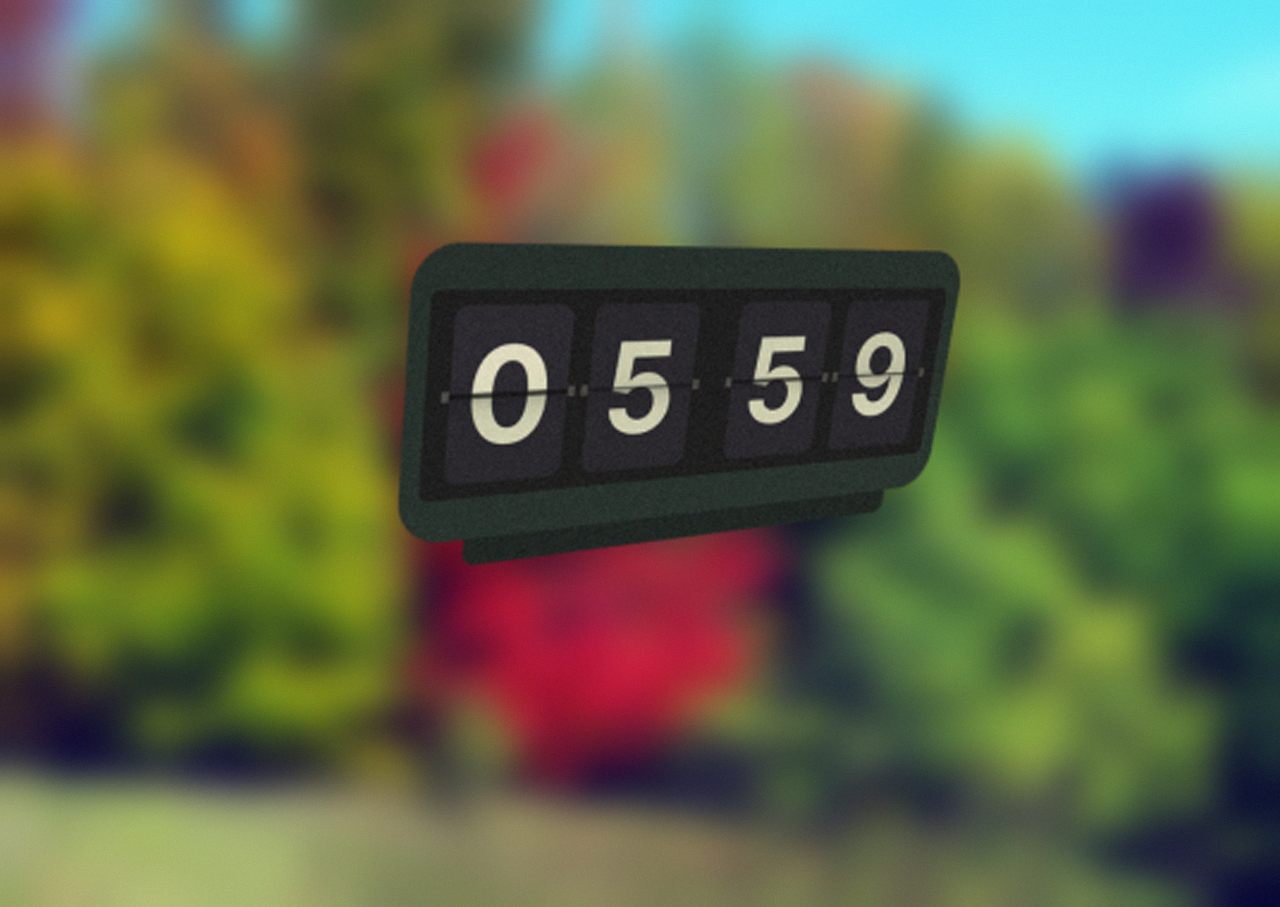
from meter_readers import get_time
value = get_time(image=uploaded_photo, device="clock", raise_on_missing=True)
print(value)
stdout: 5:59
